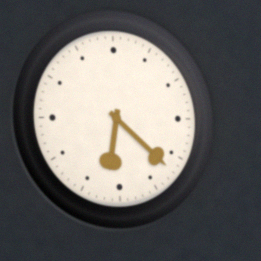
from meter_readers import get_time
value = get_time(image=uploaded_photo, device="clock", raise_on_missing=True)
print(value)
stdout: 6:22
